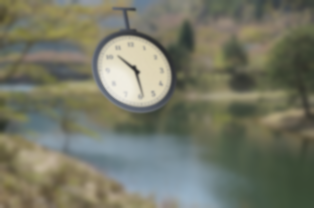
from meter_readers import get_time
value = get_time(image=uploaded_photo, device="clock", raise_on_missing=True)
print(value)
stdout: 10:29
